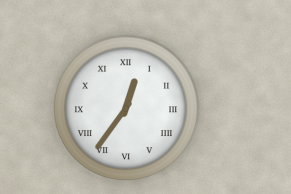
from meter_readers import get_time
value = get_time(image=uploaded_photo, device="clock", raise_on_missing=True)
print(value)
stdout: 12:36
